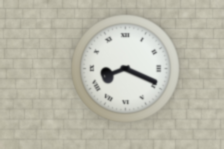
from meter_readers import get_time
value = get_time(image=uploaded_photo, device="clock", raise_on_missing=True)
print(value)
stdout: 8:19
